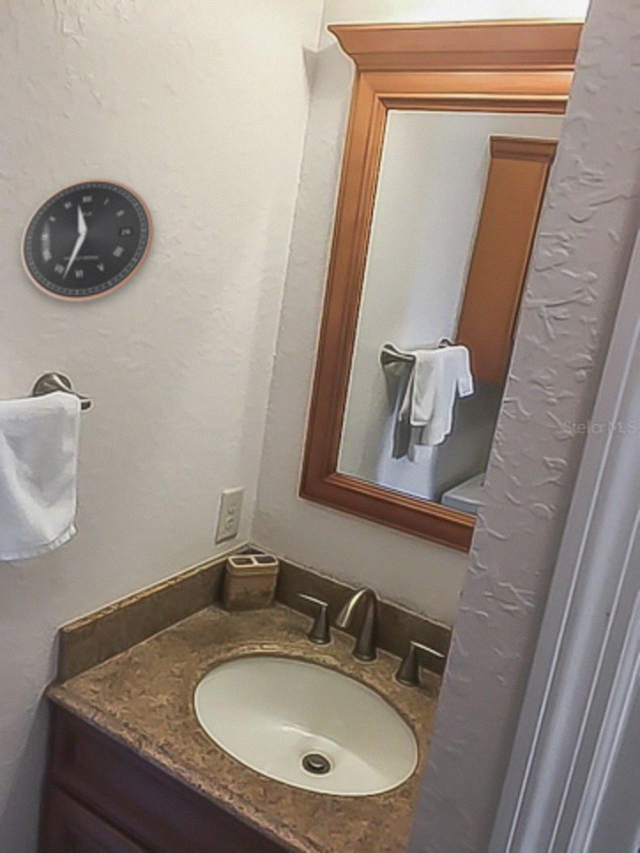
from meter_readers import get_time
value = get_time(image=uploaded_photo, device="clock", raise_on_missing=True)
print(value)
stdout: 11:33
